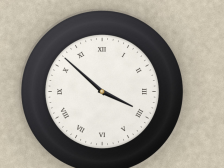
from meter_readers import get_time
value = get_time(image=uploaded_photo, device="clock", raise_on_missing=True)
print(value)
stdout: 3:52
